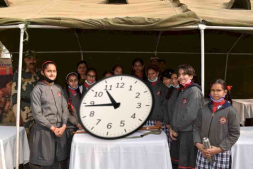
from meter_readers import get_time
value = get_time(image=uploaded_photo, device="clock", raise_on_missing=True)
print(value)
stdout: 10:44
